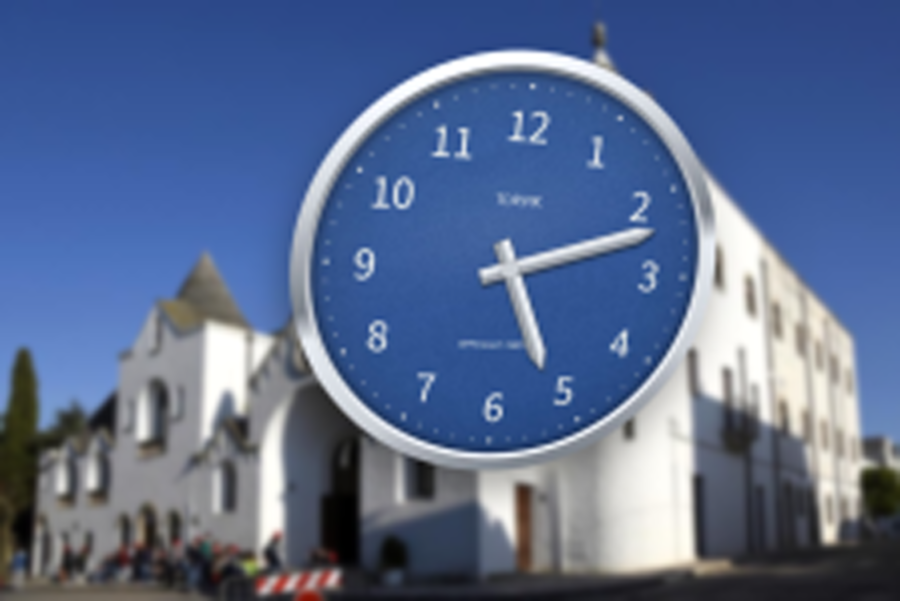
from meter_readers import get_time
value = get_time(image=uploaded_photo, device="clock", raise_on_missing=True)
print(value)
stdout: 5:12
